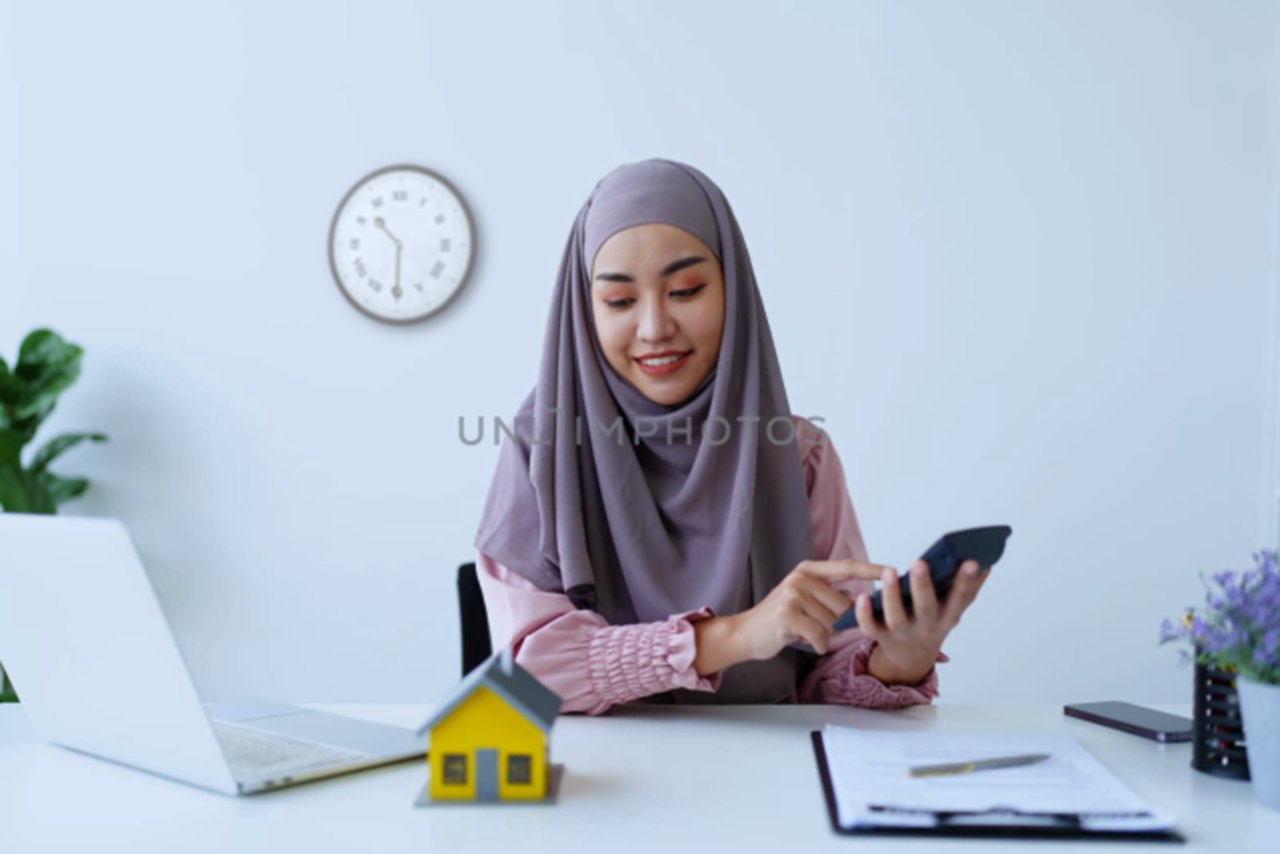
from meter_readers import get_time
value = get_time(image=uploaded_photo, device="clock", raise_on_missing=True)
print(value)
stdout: 10:30
